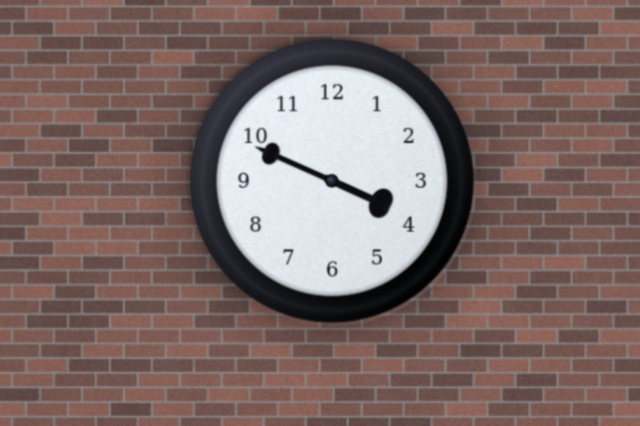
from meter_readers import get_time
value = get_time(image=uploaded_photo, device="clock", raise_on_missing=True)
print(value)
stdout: 3:49
